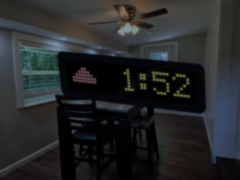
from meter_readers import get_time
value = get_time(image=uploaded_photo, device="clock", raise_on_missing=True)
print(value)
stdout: 1:52
